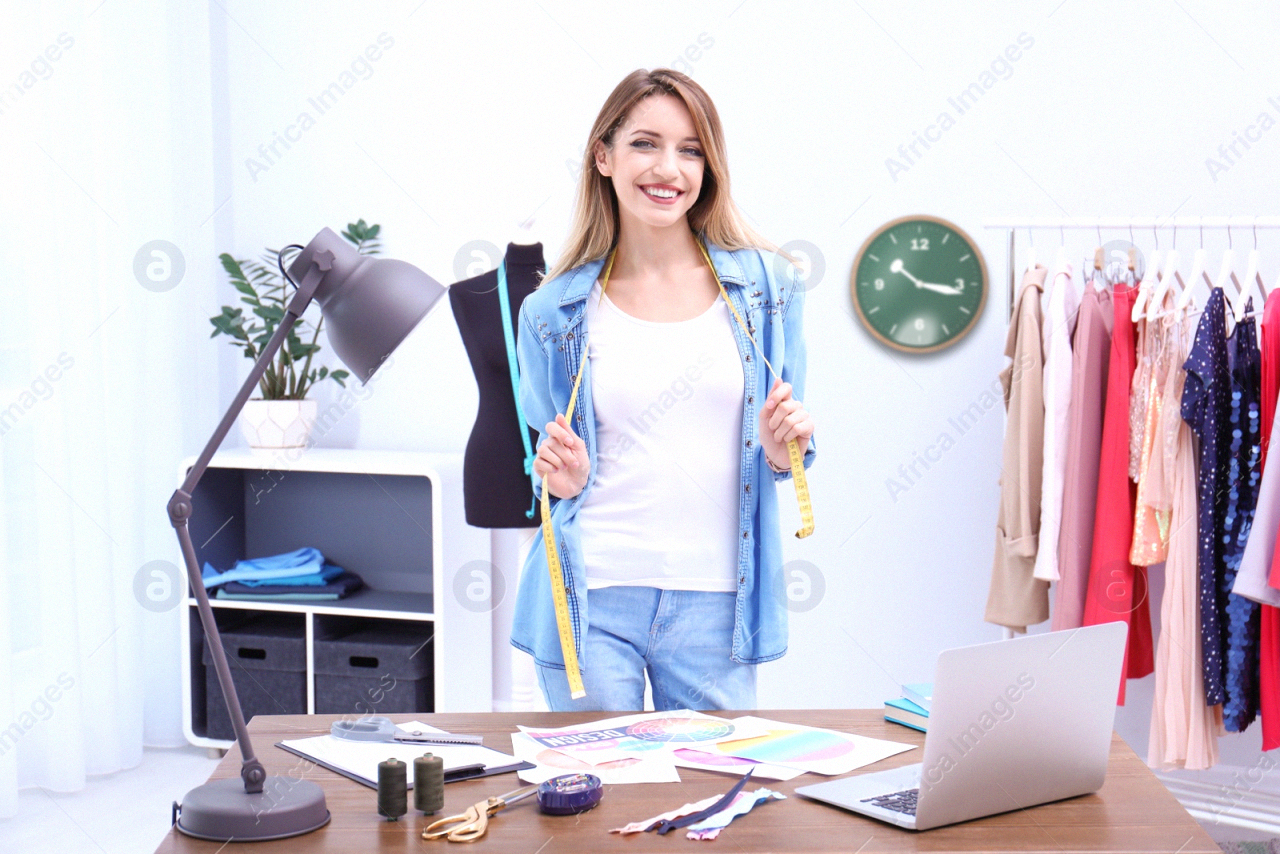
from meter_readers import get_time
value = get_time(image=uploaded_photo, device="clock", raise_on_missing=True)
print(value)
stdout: 10:17
